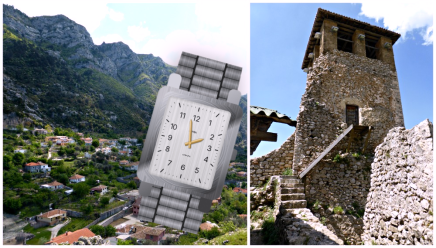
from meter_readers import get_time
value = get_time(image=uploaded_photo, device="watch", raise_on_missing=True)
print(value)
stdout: 1:58
